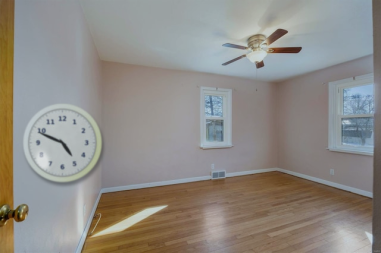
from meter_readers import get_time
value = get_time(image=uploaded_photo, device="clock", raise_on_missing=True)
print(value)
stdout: 4:49
